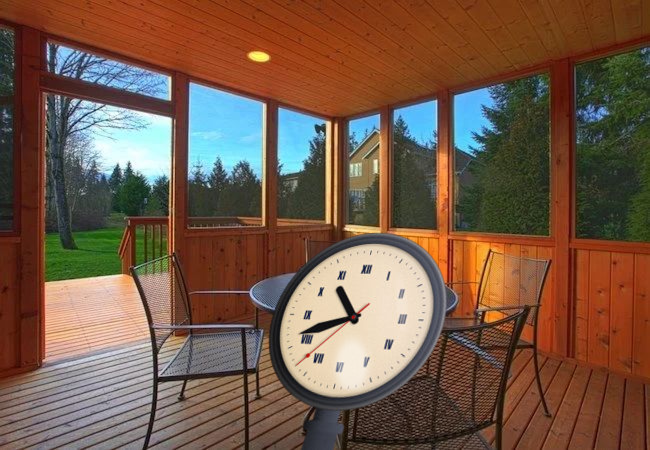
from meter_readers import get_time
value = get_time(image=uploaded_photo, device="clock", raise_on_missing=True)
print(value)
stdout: 10:41:37
